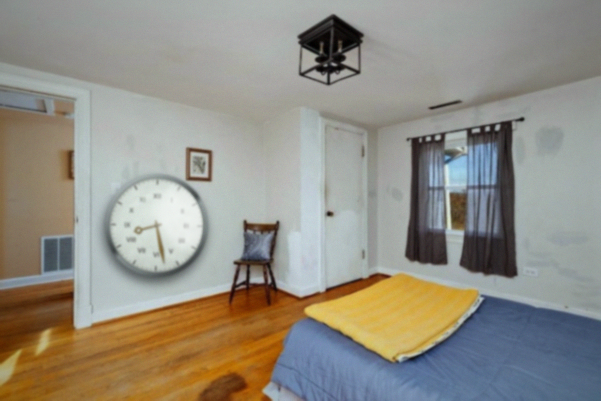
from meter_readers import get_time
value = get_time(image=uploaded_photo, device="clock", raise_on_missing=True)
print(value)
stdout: 8:28
